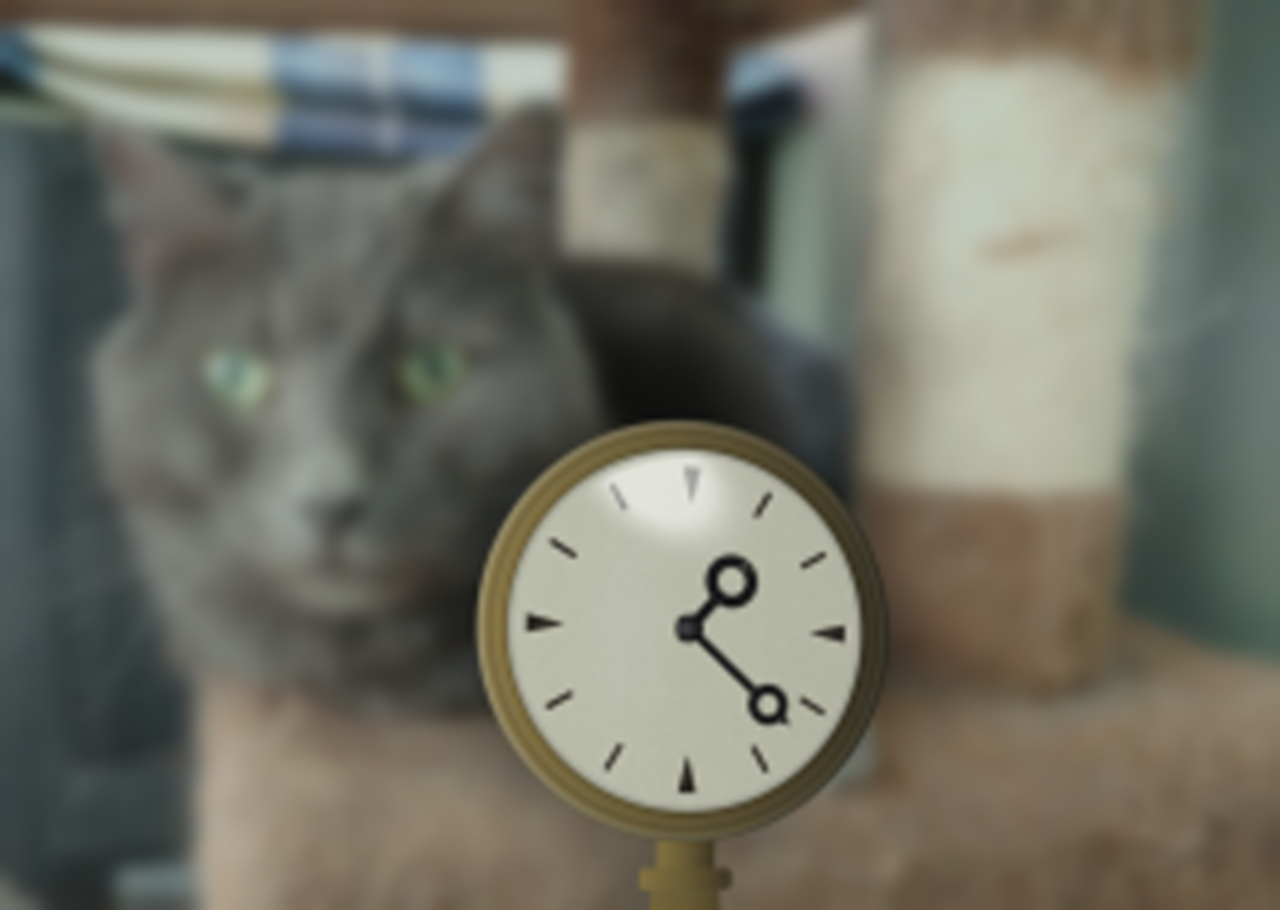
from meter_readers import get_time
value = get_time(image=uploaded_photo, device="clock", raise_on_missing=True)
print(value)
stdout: 1:22
